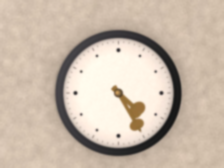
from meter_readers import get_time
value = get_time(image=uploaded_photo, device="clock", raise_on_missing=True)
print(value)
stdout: 4:25
